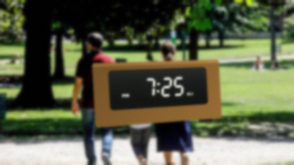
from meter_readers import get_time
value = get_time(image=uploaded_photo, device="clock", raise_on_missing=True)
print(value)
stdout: 7:25
